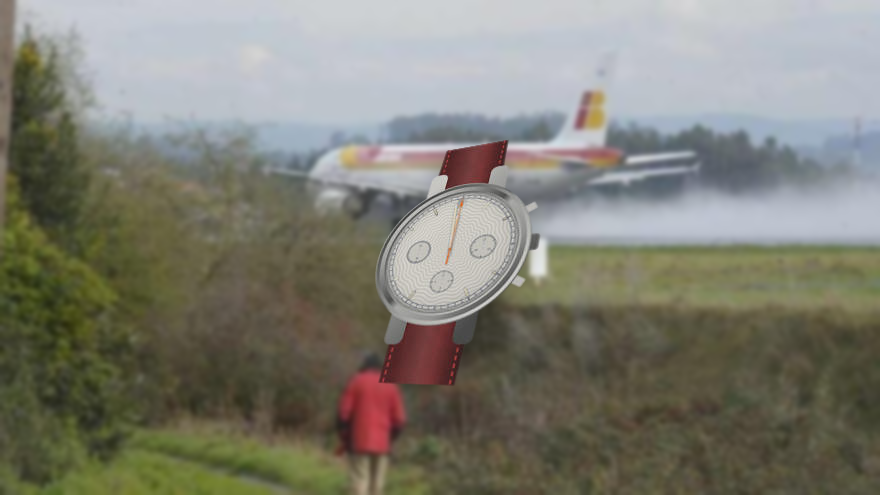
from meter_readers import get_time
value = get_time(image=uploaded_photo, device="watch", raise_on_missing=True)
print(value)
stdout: 11:59
